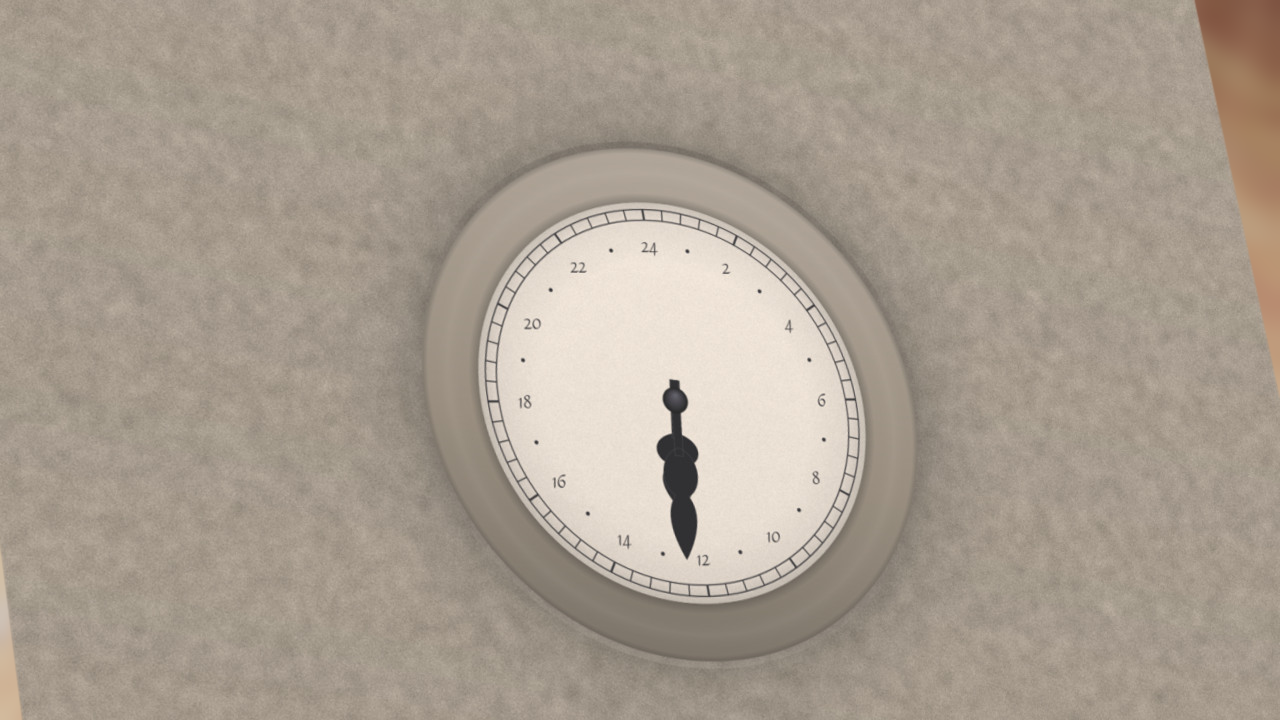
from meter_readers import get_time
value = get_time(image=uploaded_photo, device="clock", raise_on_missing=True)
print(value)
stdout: 12:31
